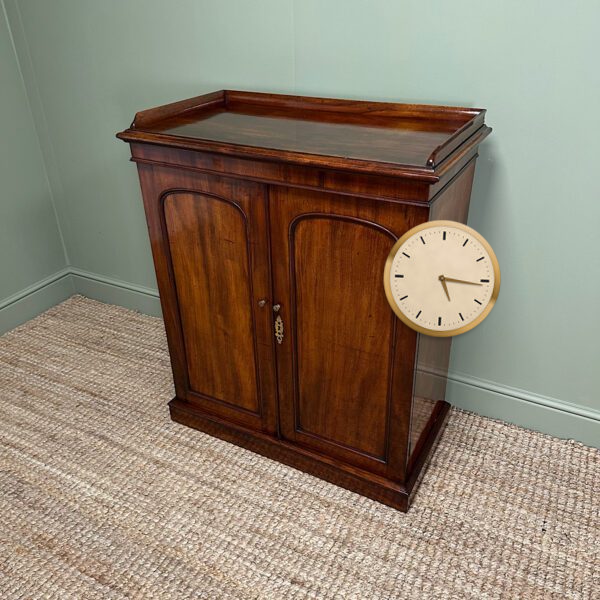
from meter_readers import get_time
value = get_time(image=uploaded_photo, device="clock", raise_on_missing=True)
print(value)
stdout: 5:16
